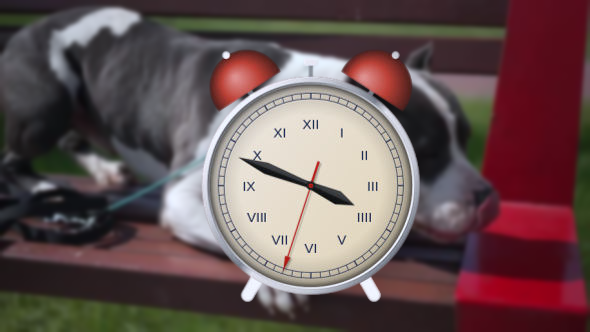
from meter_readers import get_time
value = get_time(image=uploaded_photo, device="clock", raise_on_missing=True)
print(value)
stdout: 3:48:33
